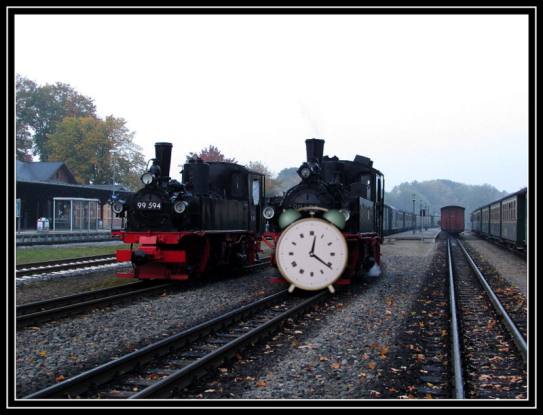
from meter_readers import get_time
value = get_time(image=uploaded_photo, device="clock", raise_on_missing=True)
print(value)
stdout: 12:21
